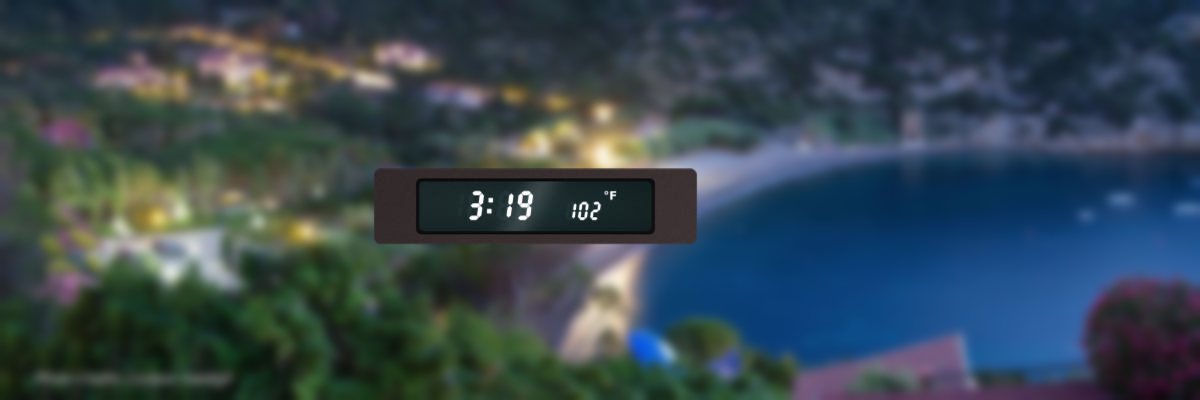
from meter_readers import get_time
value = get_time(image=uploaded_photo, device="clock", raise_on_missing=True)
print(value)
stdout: 3:19
